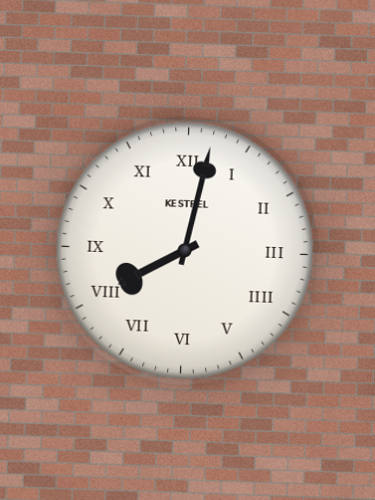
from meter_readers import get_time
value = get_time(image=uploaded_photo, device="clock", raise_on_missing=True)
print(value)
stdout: 8:02
